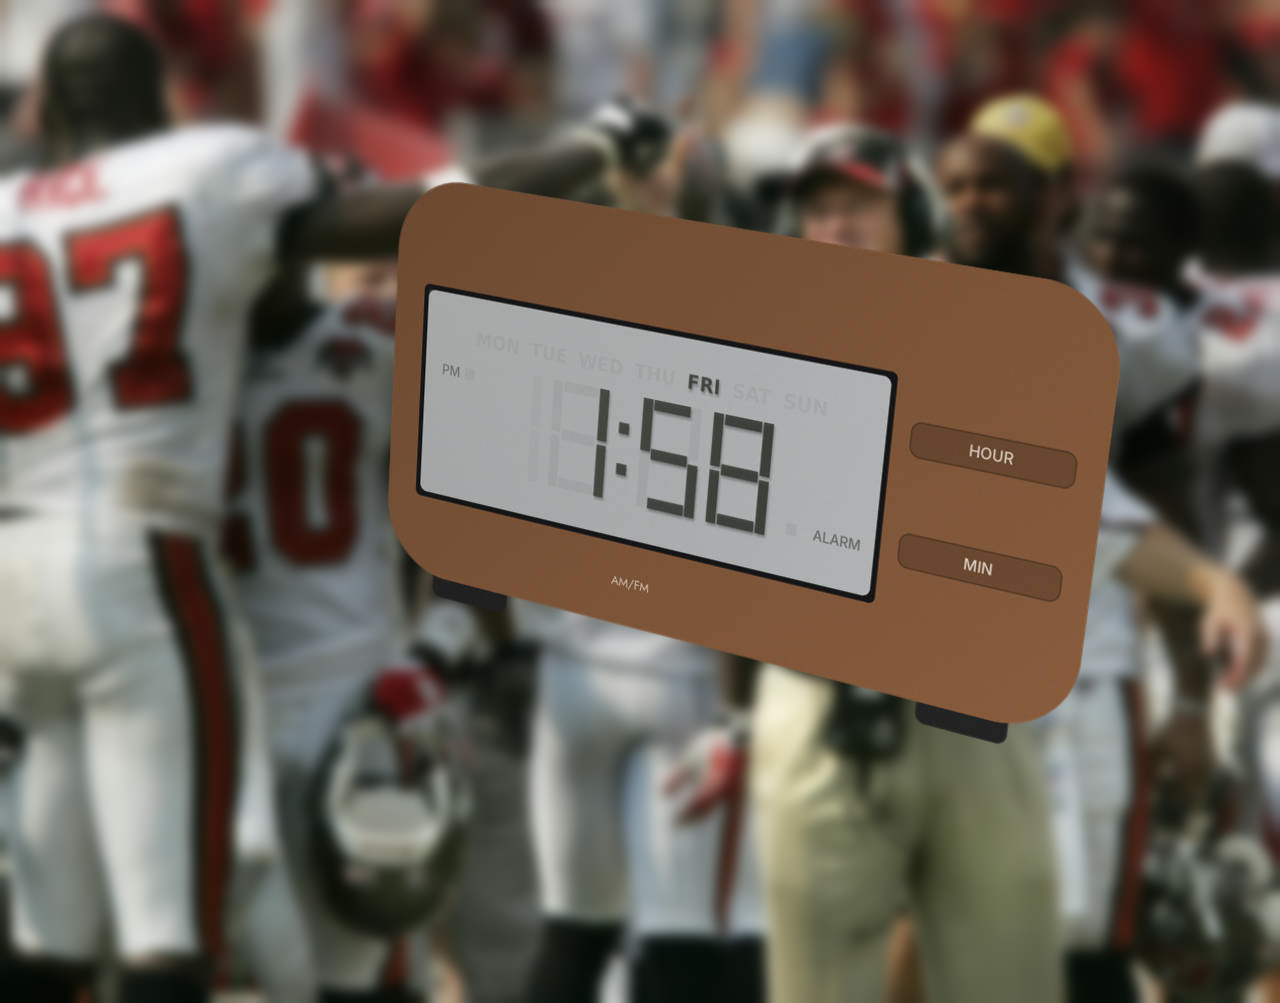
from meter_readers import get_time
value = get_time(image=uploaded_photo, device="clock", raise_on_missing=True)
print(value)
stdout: 1:58
